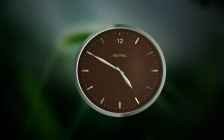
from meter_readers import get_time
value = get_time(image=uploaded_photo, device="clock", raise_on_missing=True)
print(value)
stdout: 4:50
